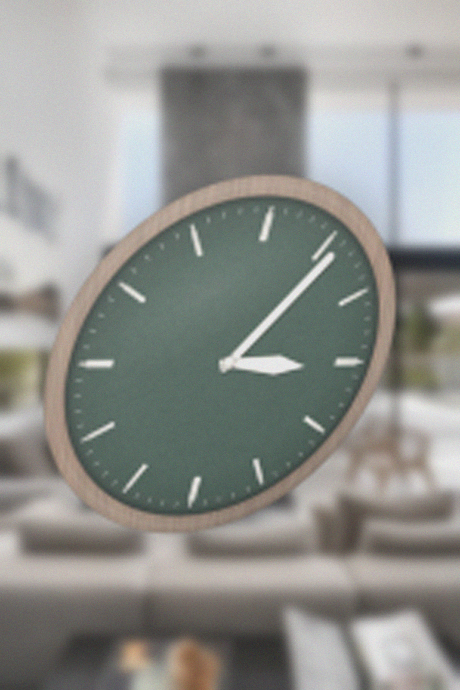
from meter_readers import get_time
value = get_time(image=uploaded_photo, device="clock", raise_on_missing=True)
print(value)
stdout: 3:06
